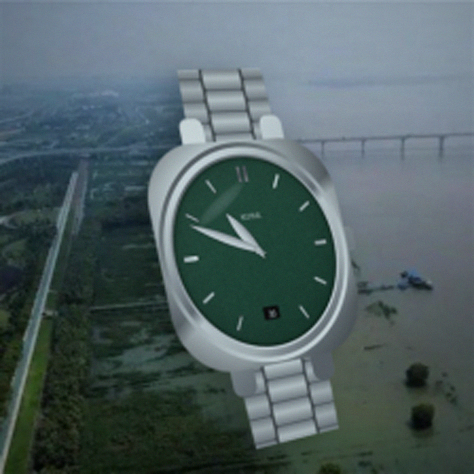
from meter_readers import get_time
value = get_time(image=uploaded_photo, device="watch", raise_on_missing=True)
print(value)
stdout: 10:49
